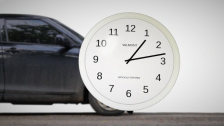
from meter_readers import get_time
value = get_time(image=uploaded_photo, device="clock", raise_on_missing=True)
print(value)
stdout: 1:13
